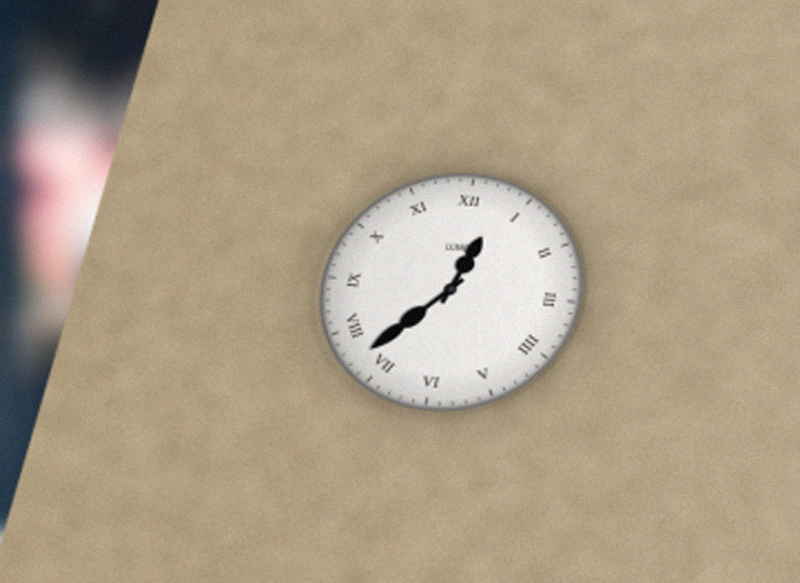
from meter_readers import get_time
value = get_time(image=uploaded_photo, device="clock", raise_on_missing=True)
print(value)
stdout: 12:37
